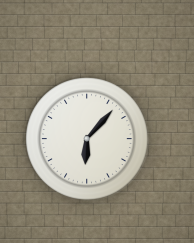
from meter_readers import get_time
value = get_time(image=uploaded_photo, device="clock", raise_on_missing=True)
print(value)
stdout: 6:07
